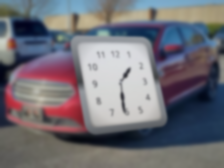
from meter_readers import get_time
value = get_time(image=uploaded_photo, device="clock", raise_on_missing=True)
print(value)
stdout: 1:31
